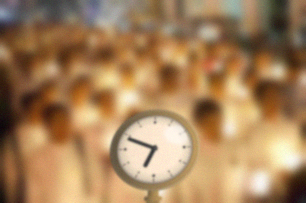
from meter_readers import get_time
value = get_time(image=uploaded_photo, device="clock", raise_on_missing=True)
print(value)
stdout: 6:49
